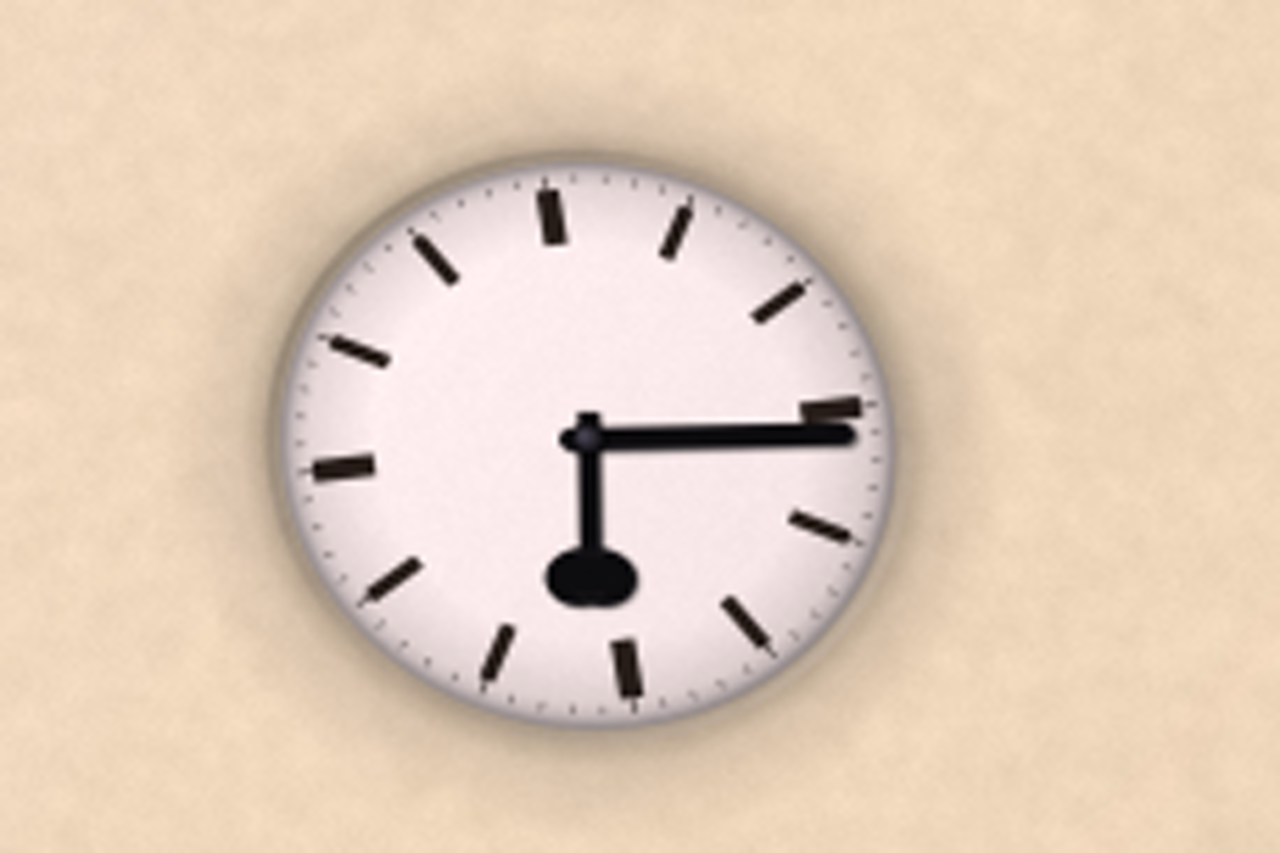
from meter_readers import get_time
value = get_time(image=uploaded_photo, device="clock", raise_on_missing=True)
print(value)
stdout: 6:16
